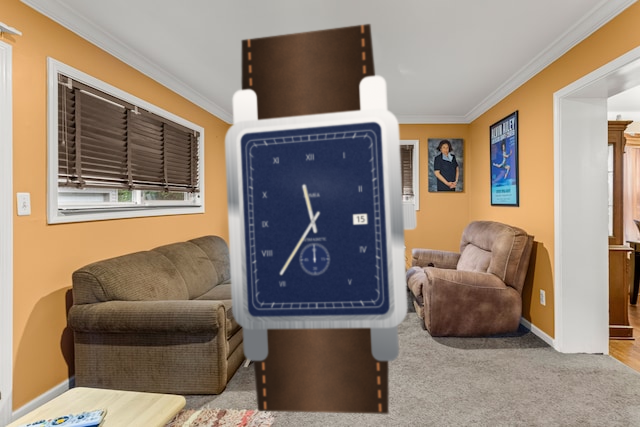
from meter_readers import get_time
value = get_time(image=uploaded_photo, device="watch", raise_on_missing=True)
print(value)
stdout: 11:36
